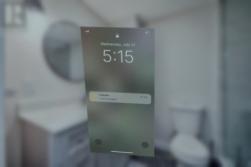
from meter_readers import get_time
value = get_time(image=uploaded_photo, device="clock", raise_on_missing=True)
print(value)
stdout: 5:15
